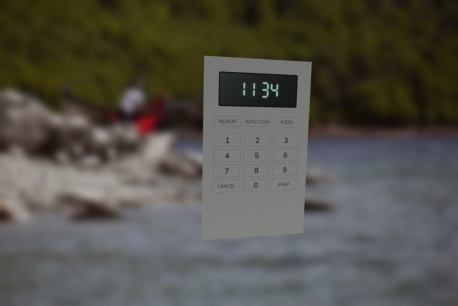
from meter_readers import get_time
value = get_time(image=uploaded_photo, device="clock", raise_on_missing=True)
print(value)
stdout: 11:34
